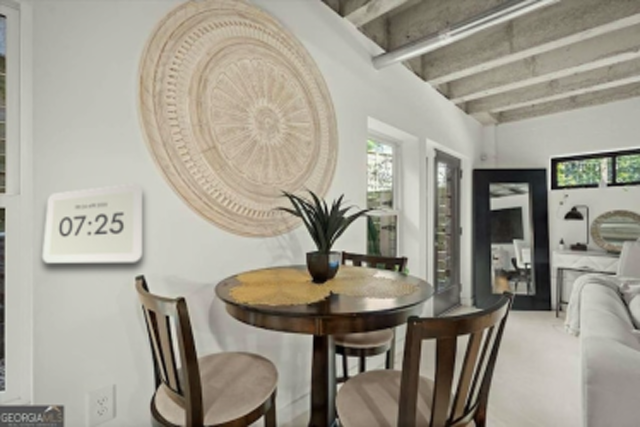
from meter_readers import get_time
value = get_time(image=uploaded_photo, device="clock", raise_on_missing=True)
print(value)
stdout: 7:25
